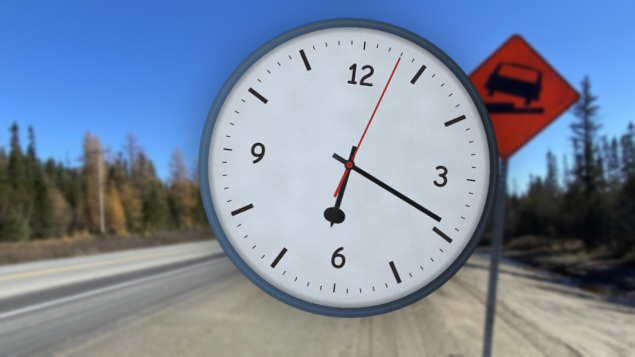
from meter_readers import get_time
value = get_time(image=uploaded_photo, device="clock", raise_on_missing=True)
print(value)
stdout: 6:19:03
